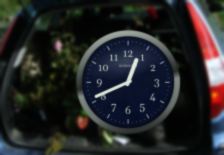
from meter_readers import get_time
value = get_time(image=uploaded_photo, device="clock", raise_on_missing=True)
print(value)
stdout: 12:41
